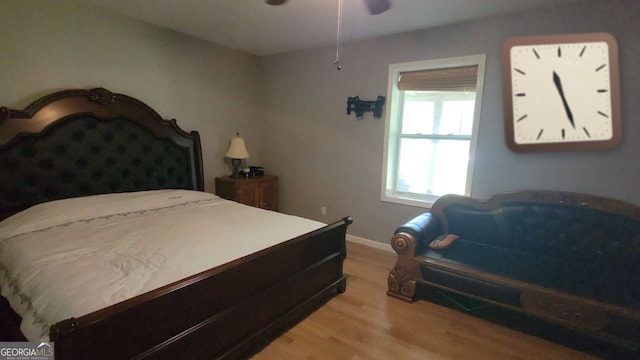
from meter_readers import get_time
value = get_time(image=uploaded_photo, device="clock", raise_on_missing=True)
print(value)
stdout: 11:27
